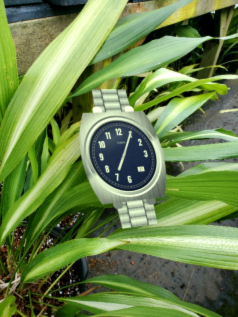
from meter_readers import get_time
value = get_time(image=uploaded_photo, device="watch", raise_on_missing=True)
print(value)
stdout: 7:05
